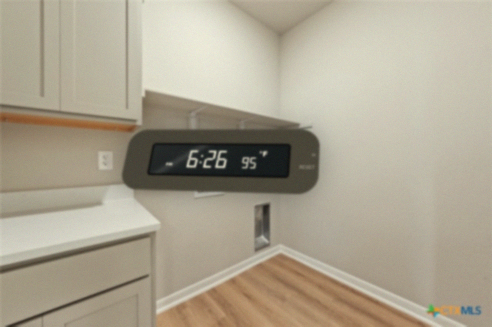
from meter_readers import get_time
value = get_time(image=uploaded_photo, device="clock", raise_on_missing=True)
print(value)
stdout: 6:26
